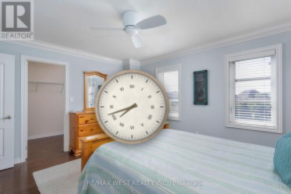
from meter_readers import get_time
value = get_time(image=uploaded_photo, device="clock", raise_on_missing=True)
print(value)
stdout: 7:42
